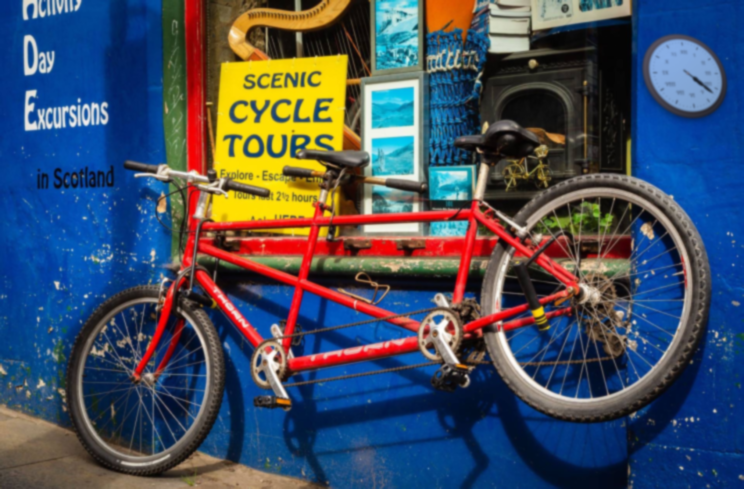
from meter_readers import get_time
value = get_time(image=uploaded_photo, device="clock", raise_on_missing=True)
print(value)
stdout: 4:22
